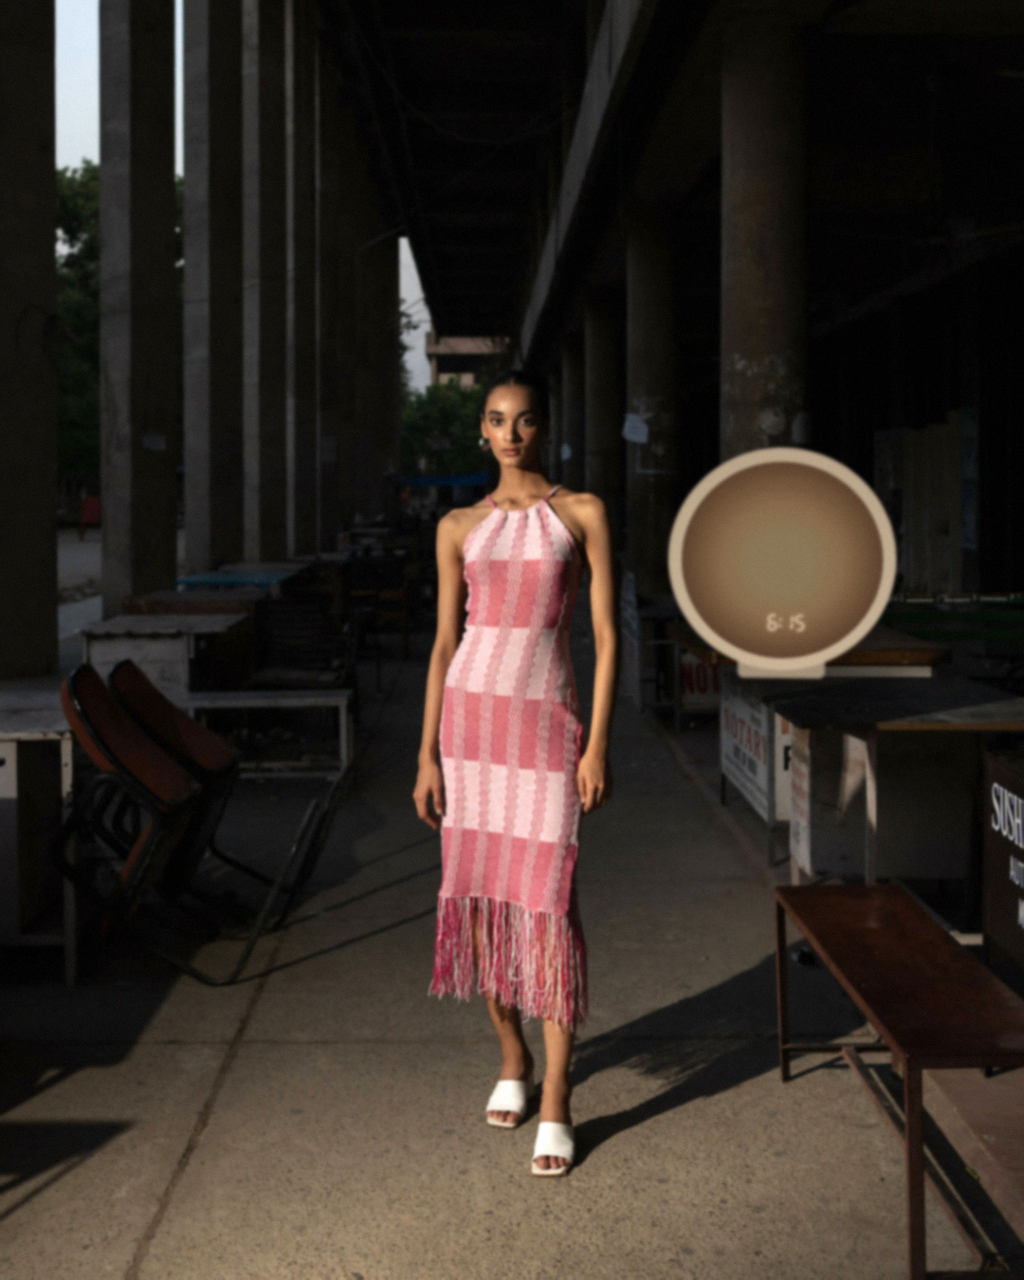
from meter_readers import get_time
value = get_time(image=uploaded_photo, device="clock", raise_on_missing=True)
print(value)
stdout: 6:15
